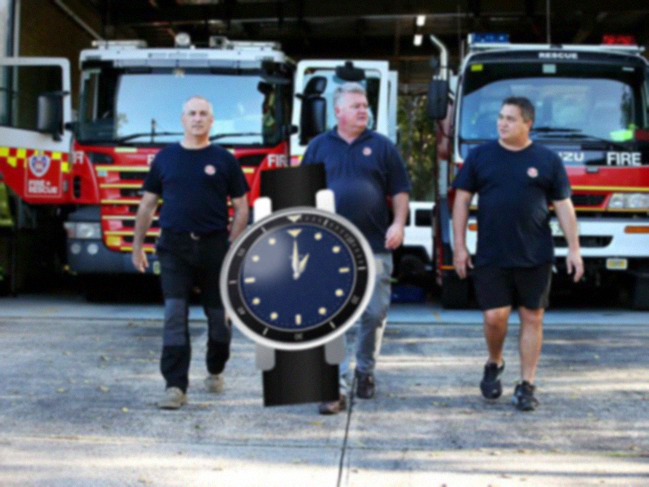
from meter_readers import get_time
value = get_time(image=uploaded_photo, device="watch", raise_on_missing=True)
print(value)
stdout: 1:00
